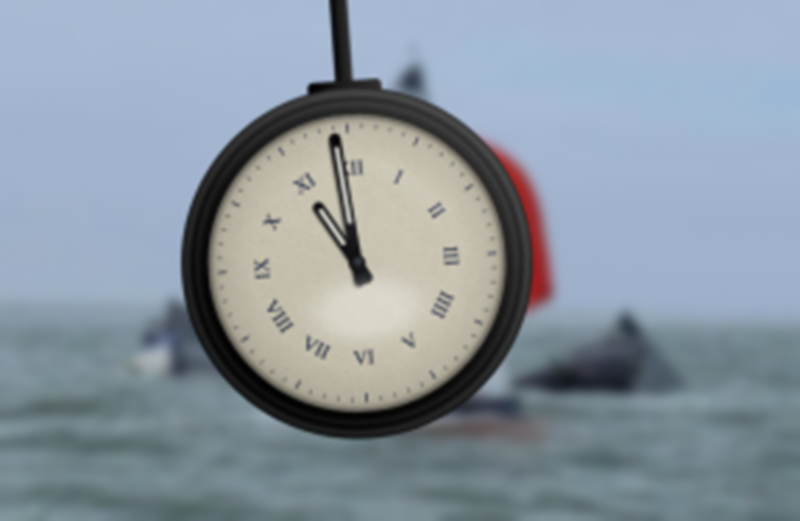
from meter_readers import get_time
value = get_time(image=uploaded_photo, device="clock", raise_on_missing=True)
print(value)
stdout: 10:59
